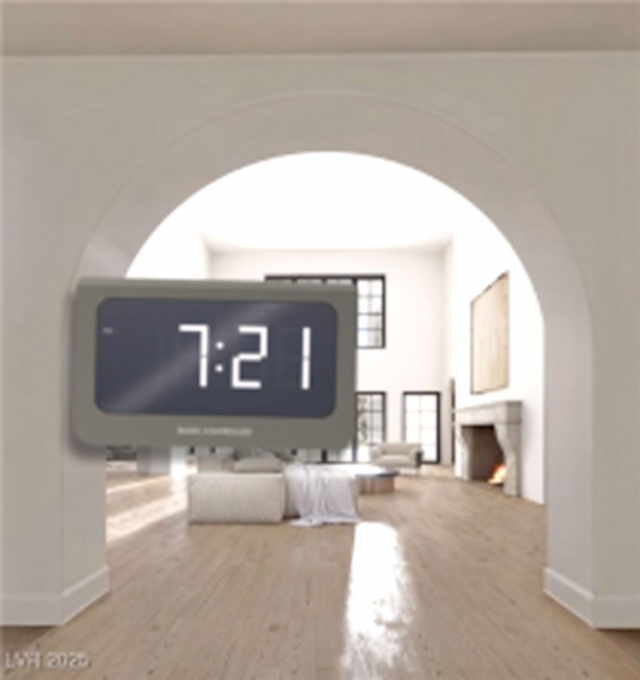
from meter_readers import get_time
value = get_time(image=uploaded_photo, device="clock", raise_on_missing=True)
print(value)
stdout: 7:21
